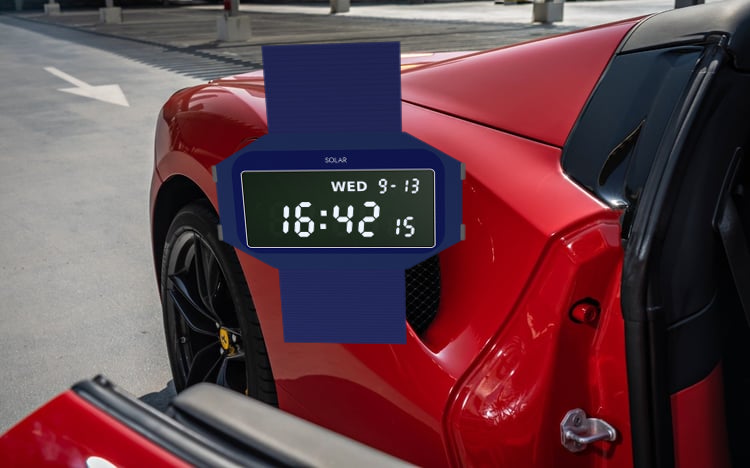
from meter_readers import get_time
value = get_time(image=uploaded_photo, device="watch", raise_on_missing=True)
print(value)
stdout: 16:42:15
